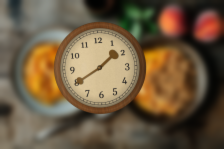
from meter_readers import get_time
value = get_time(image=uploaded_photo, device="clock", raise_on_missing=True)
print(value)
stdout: 1:40
